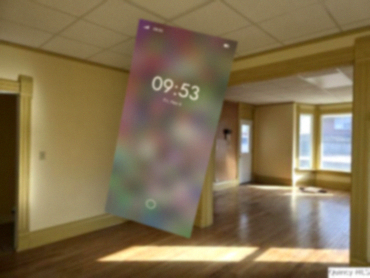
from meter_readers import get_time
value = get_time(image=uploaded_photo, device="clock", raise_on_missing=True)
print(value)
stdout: 9:53
